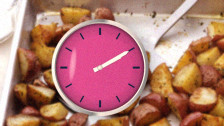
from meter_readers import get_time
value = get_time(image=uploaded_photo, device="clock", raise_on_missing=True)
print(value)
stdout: 2:10
